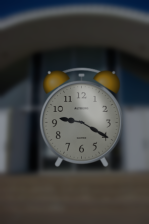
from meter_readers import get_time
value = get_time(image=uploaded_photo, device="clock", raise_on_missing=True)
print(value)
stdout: 9:20
